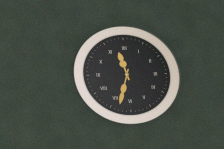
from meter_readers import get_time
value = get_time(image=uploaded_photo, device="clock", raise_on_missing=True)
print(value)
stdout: 11:33
